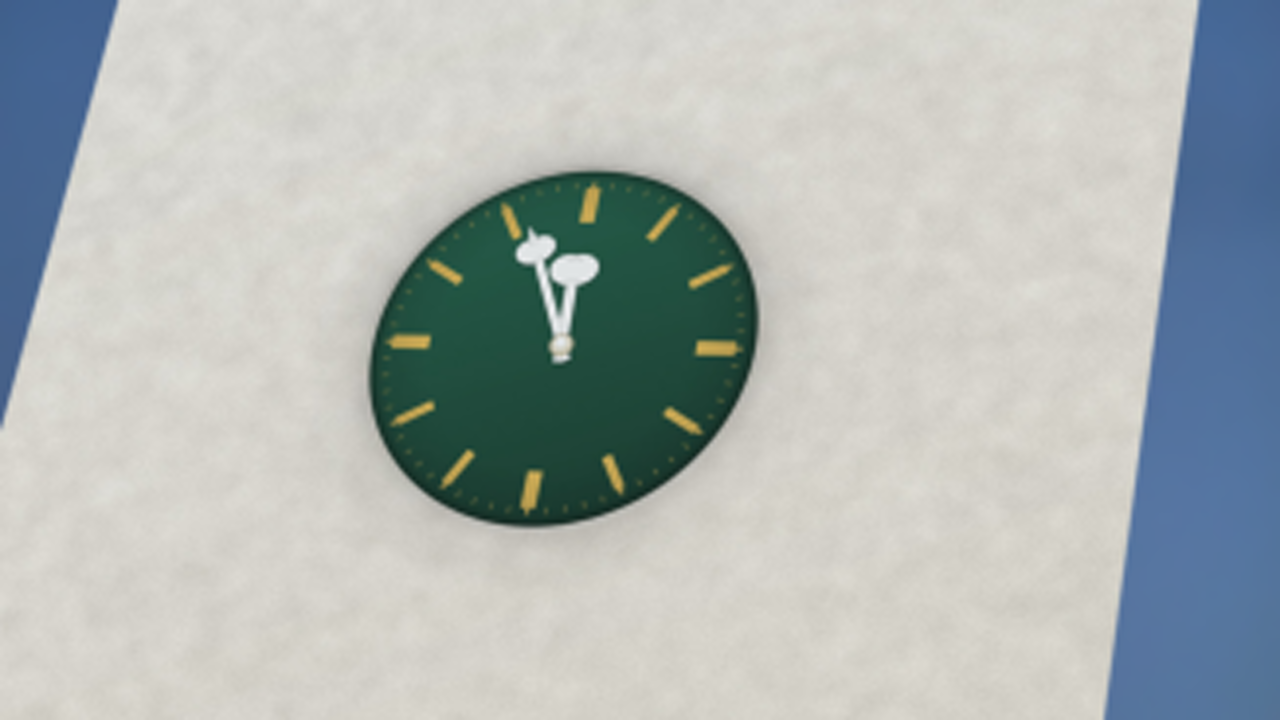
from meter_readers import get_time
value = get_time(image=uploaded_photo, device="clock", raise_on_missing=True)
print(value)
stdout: 11:56
